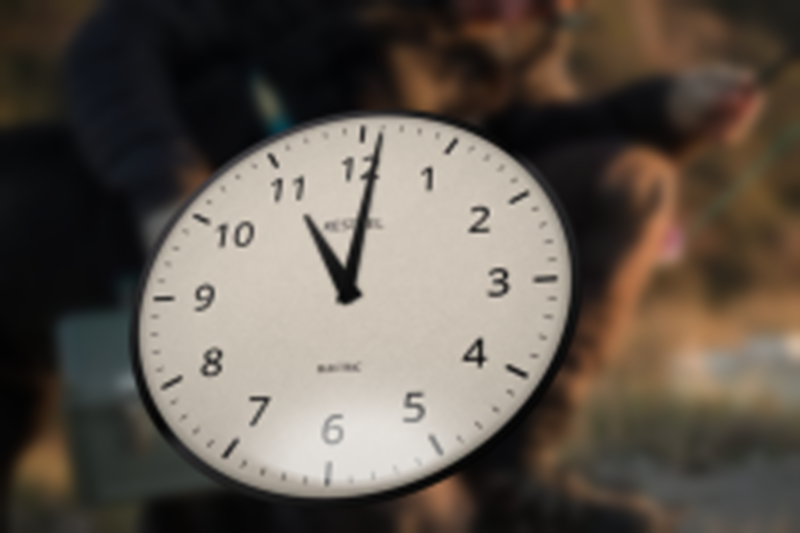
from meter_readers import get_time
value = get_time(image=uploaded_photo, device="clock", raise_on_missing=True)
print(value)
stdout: 11:01
